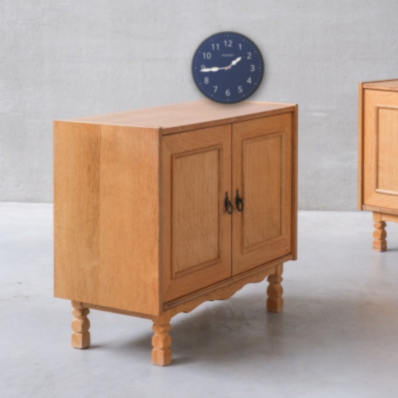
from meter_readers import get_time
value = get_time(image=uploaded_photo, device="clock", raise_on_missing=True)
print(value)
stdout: 1:44
